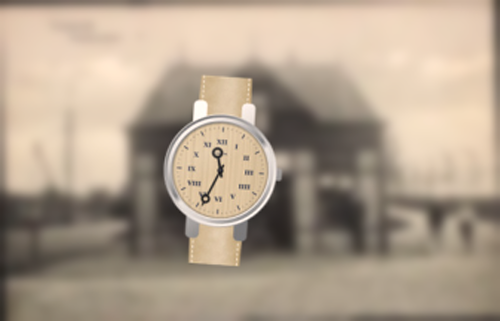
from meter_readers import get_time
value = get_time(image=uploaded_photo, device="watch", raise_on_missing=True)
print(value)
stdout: 11:34
